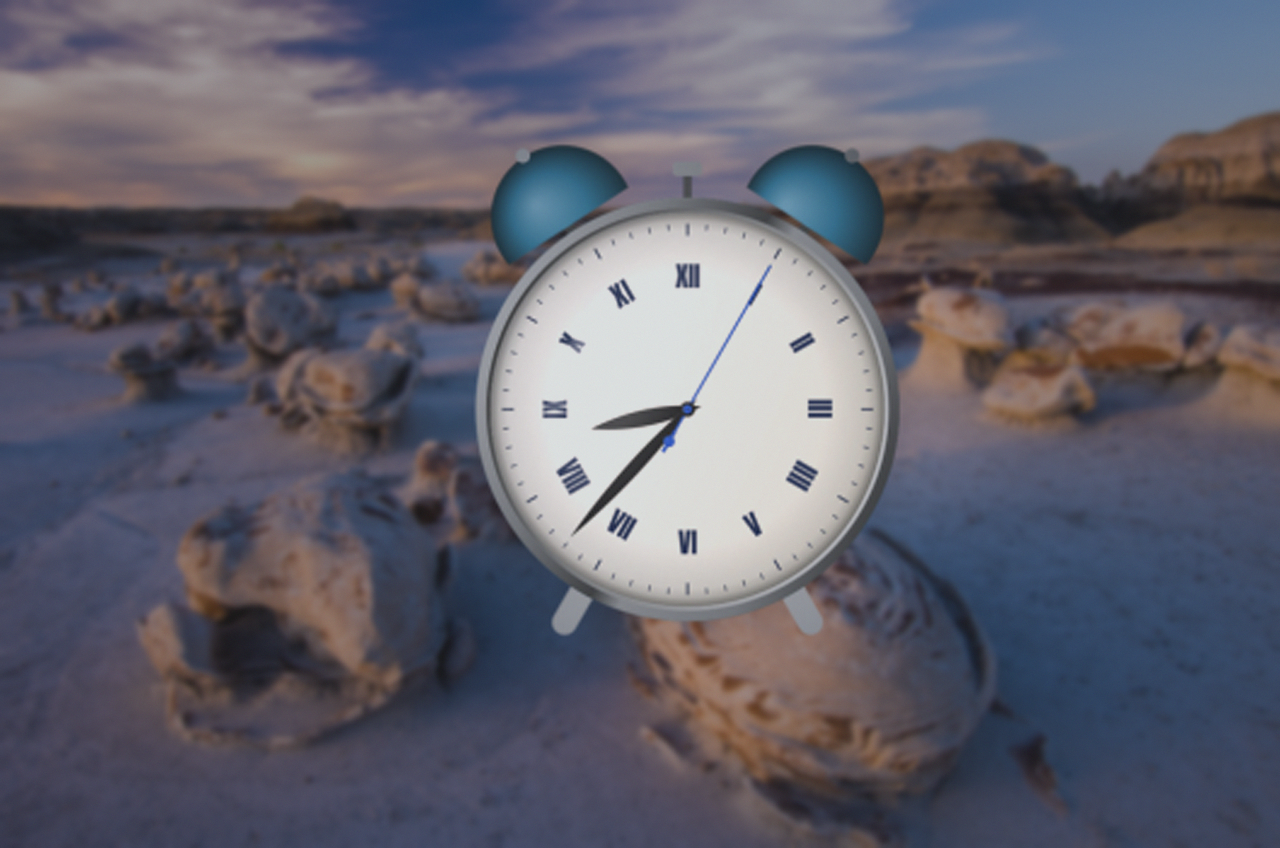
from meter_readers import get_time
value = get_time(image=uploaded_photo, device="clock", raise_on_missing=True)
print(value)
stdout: 8:37:05
